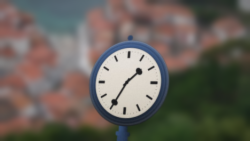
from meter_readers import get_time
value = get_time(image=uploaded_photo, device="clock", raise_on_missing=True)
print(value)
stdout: 1:35
